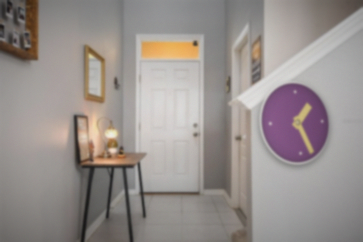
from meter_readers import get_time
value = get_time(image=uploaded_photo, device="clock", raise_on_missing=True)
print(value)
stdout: 1:26
